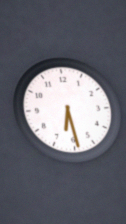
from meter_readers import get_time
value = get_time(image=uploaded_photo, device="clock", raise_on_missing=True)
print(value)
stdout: 6:29
